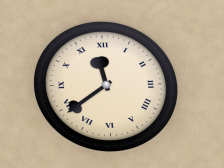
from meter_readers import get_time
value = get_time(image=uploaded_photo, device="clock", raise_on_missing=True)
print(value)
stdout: 11:39
